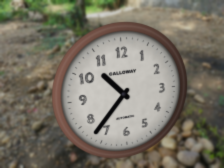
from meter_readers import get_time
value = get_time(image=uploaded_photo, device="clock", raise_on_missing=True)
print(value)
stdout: 10:37
